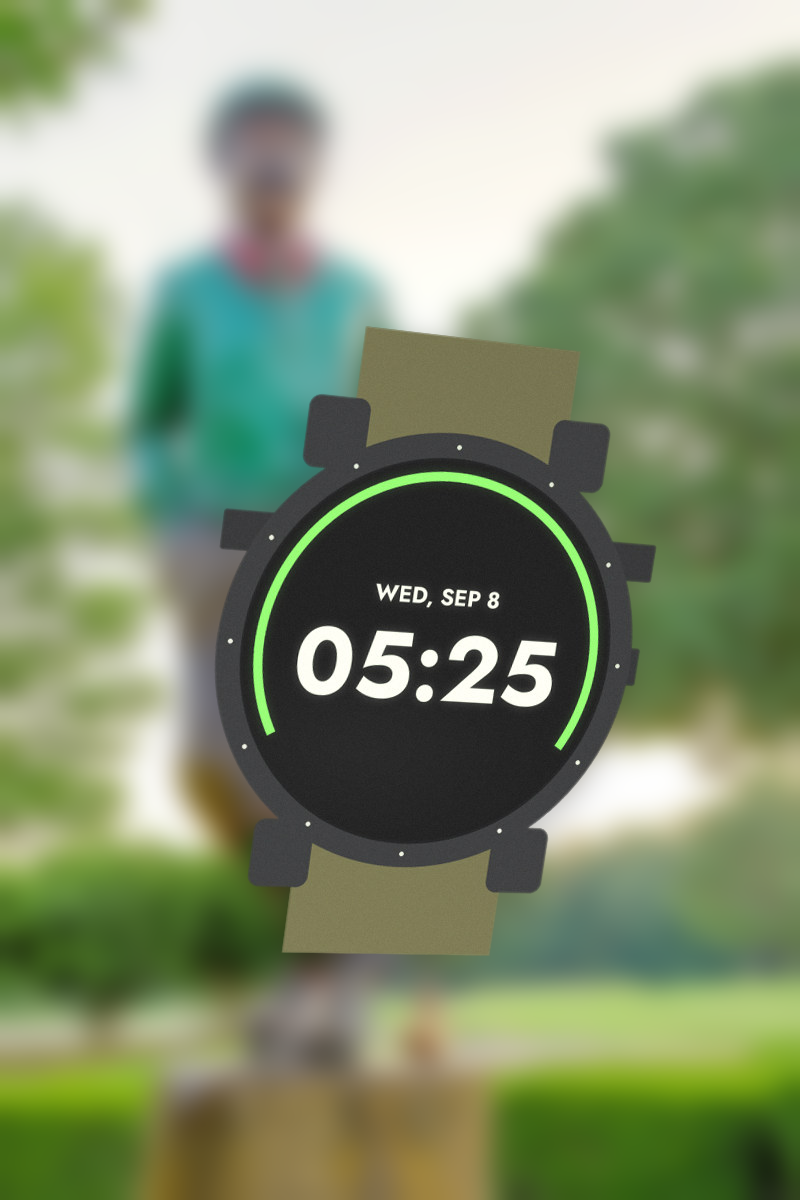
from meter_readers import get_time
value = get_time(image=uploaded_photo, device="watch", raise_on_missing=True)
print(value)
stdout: 5:25
